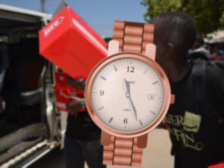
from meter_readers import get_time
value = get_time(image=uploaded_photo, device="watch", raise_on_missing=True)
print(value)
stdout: 11:26
